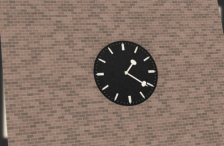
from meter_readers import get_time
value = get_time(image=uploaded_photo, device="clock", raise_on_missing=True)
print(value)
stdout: 1:21
